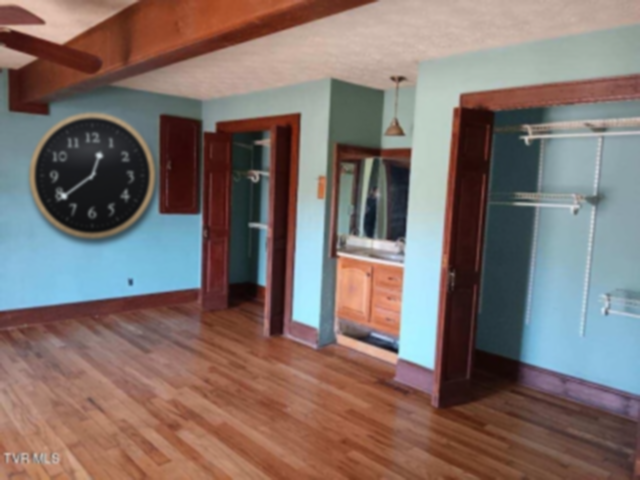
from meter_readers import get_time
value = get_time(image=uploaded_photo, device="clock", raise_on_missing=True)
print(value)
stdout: 12:39
